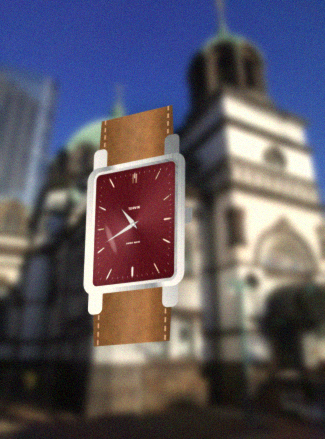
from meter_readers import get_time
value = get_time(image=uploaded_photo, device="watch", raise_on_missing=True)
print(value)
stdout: 10:41
